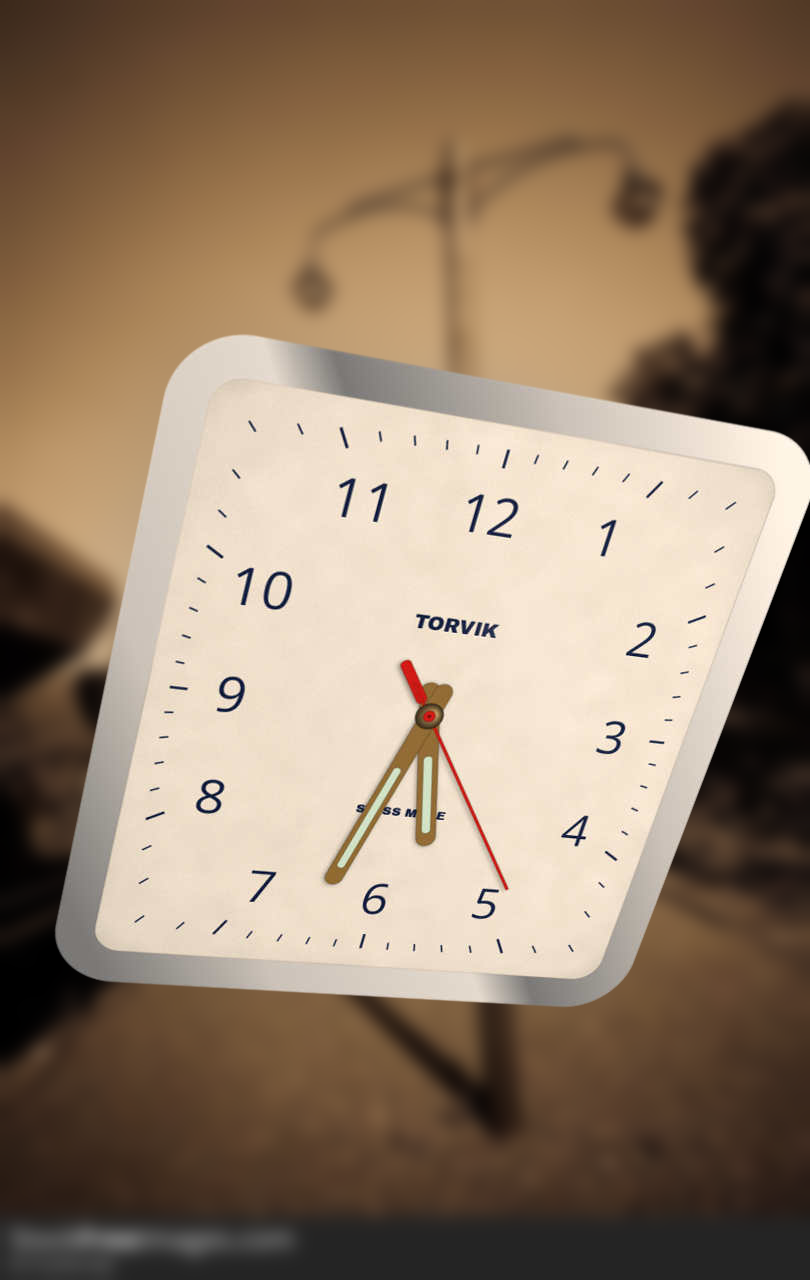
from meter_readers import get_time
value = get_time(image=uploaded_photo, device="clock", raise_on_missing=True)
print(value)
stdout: 5:32:24
